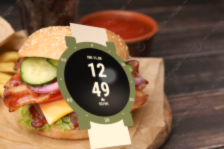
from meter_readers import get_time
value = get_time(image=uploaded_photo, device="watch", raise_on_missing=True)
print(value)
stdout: 12:49
